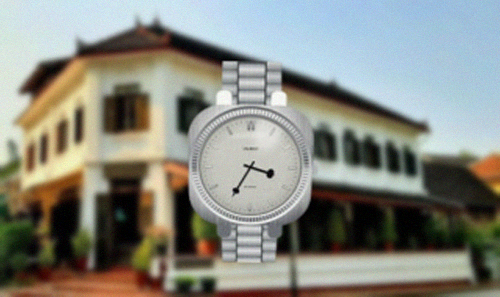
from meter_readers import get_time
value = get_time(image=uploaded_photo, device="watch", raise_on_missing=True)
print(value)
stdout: 3:35
